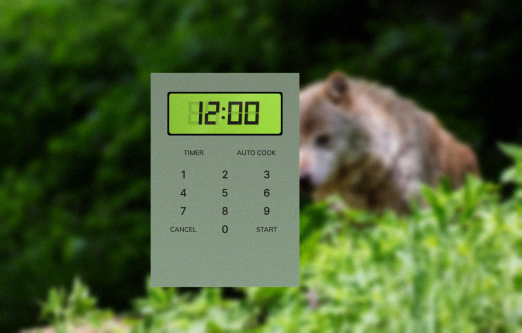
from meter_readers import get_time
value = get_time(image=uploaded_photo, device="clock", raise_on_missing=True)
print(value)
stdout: 12:00
